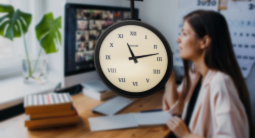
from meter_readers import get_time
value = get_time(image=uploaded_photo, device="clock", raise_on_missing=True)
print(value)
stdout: 11:13
